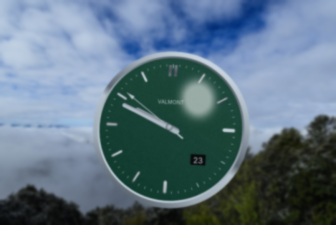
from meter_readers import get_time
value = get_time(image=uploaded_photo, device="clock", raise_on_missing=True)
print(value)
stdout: 9:48:51
